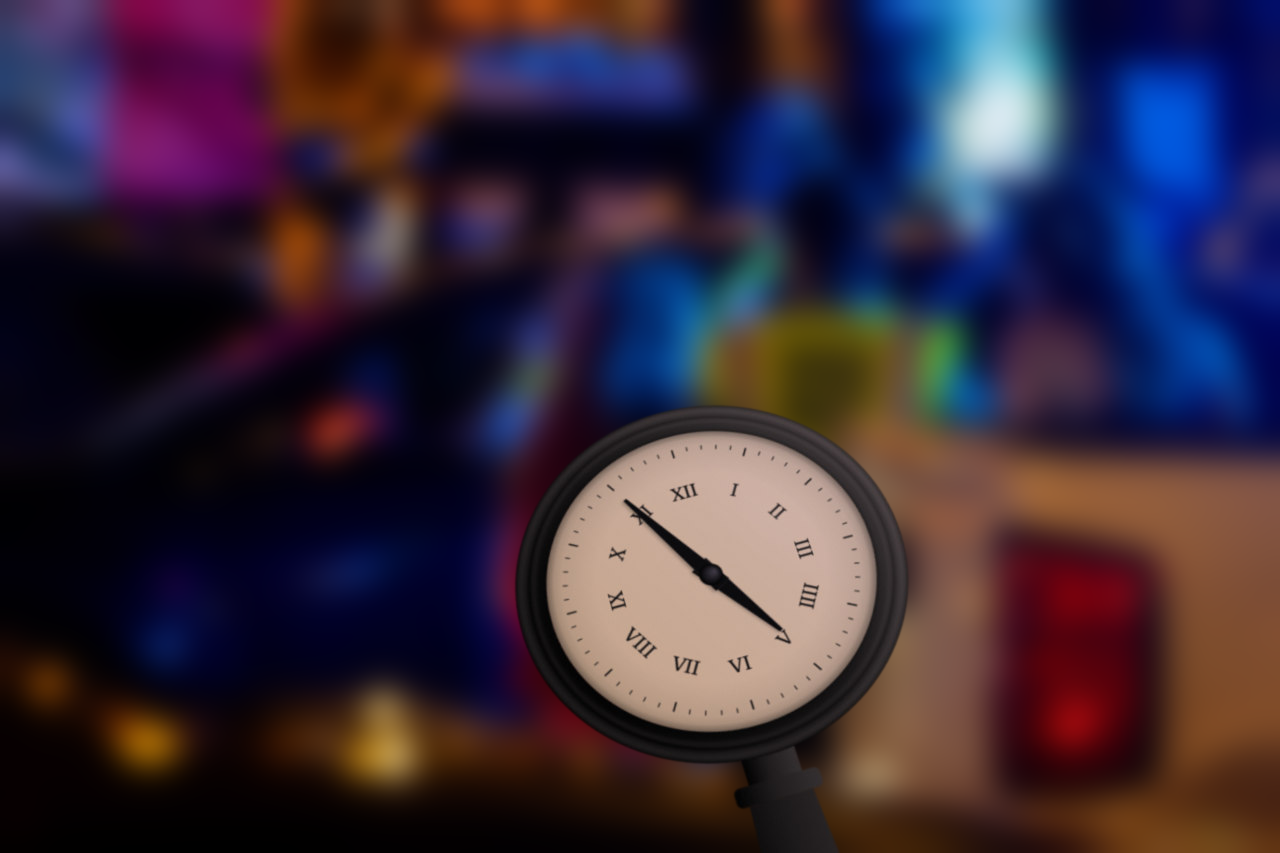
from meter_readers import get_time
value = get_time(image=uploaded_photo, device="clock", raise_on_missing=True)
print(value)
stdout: 4:55
